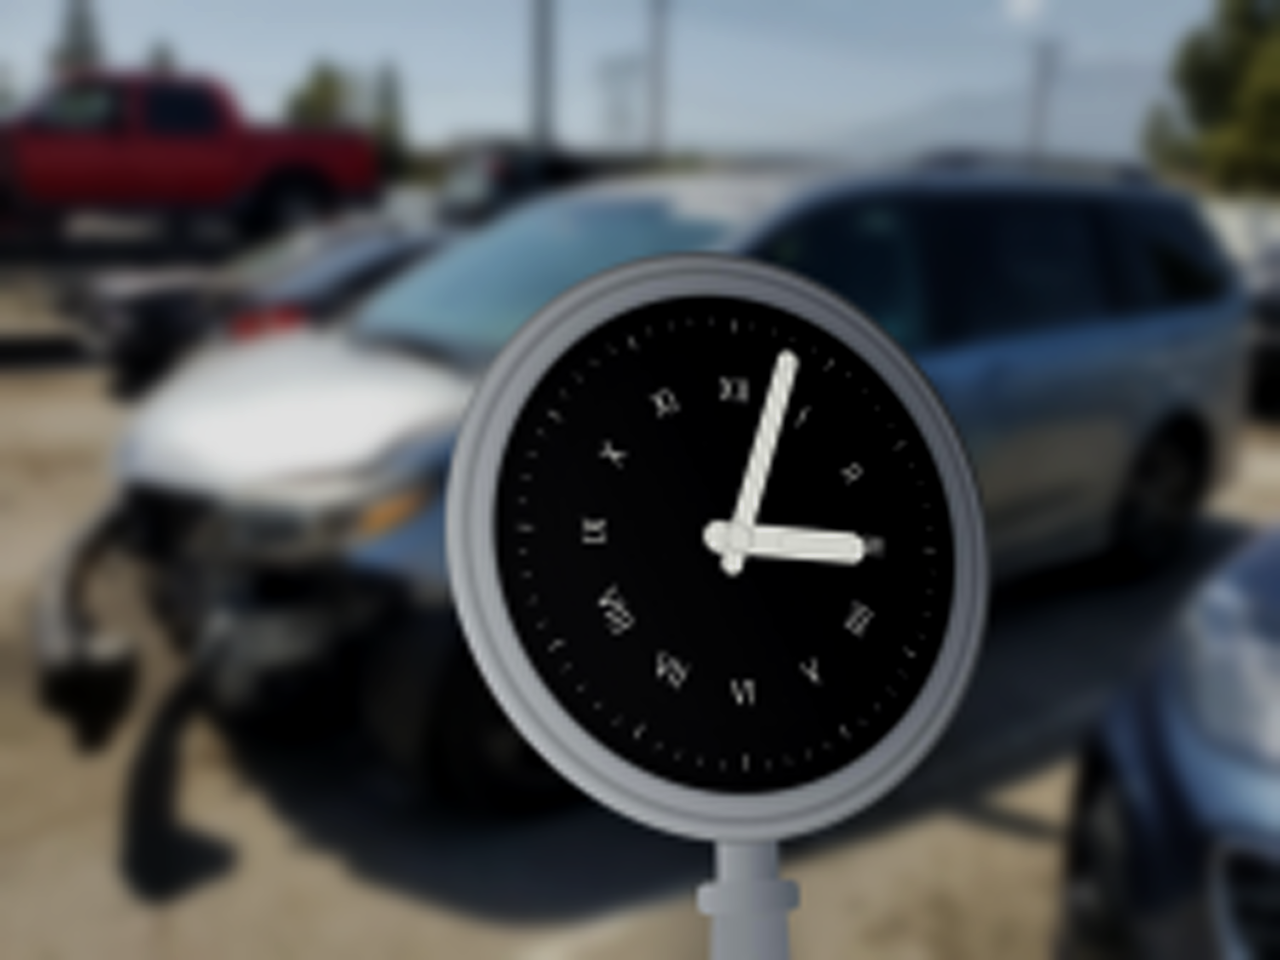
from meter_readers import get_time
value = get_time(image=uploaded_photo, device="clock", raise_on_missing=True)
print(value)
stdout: 3:03
